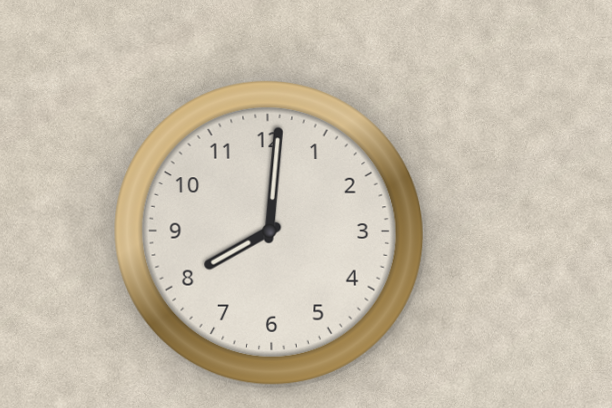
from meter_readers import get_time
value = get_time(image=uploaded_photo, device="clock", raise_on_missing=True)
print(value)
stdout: 8:01
